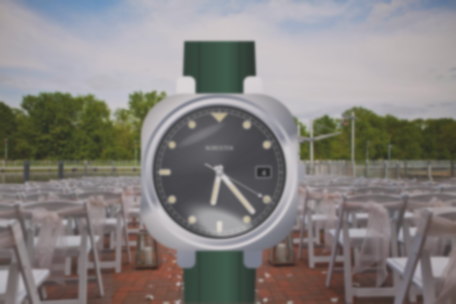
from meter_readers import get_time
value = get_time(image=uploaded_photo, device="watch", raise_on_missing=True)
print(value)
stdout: 6:23:20
